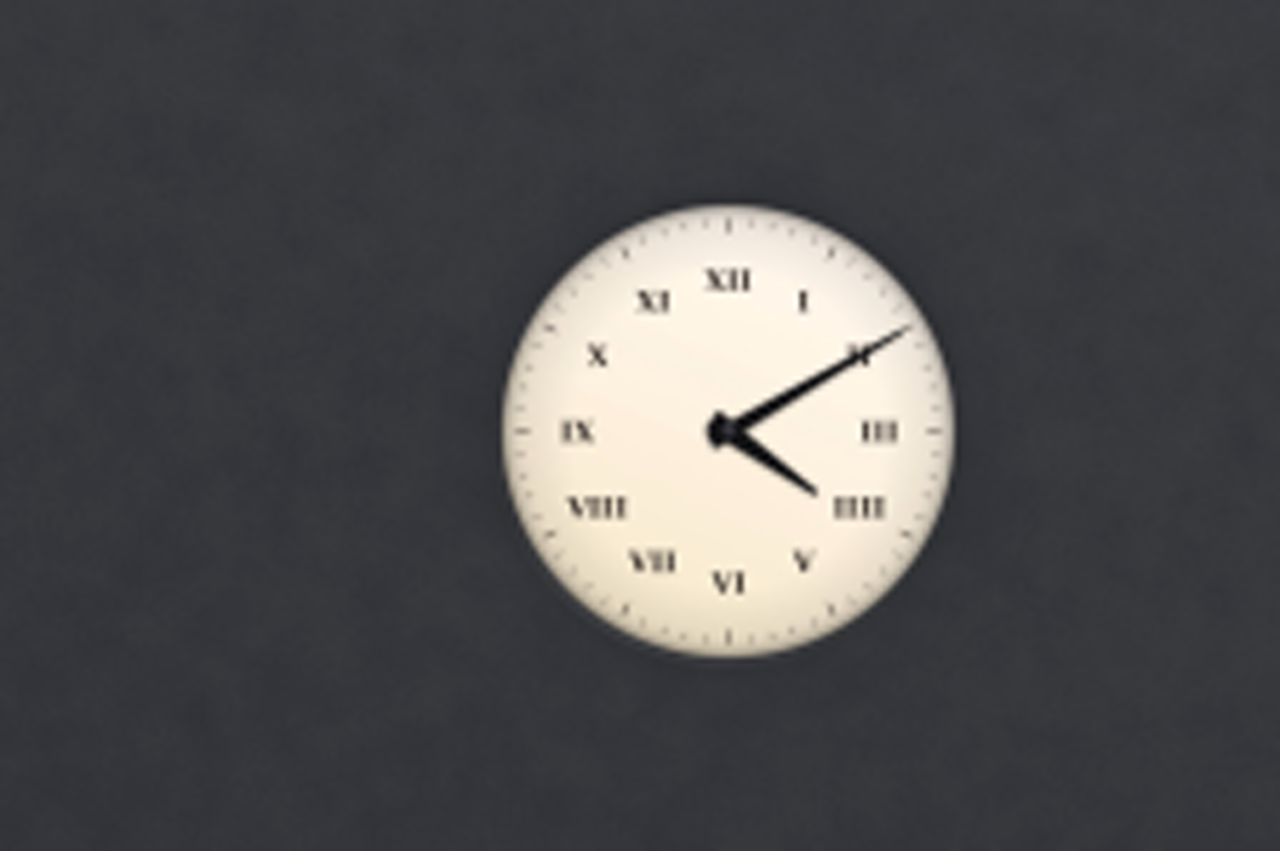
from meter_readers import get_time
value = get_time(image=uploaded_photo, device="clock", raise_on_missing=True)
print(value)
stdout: 4:10
